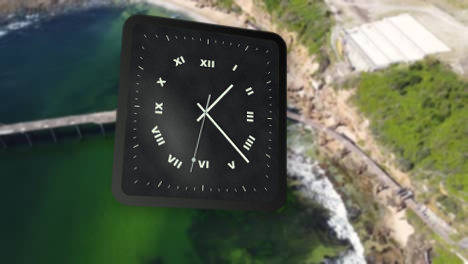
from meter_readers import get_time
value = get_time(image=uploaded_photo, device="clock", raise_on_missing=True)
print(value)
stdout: 1:22:32
